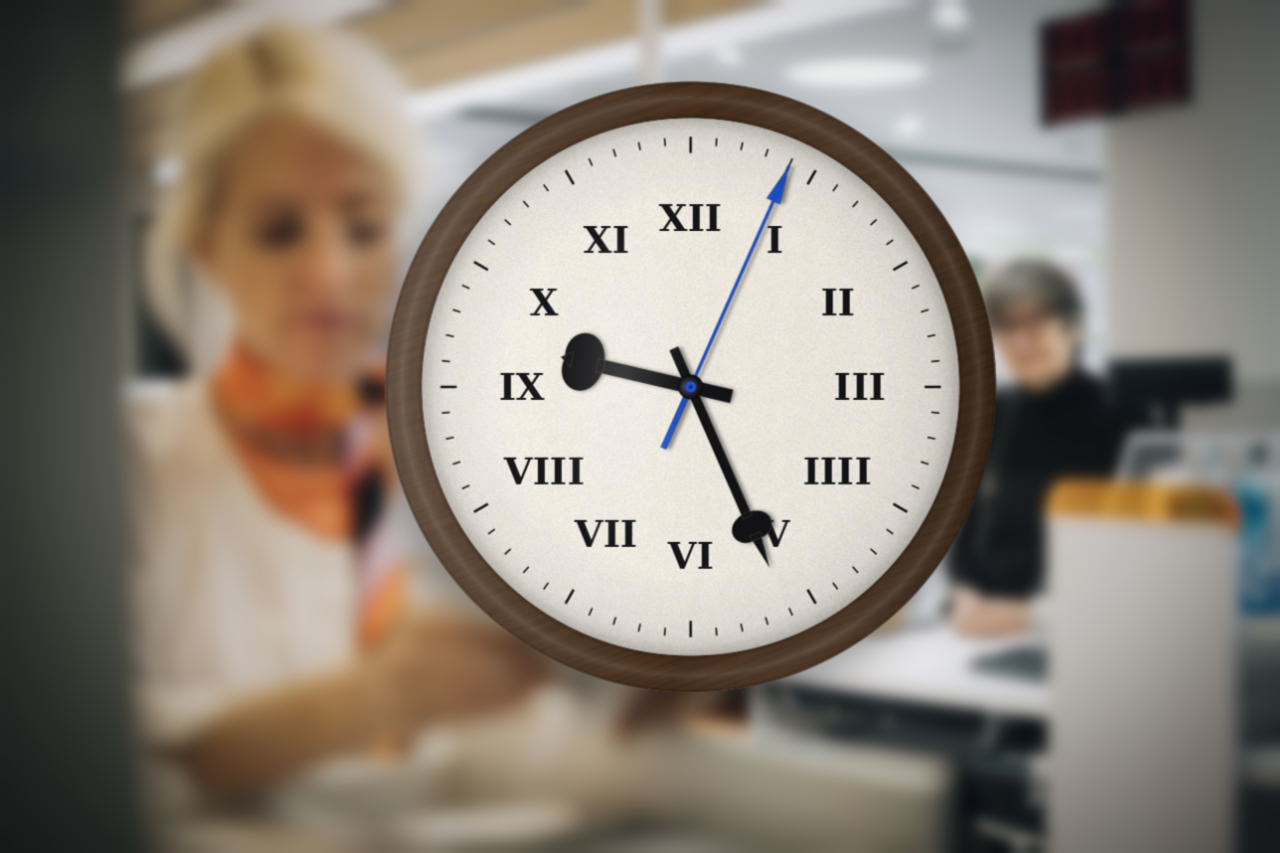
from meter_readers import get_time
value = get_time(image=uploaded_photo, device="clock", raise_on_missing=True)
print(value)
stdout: 9:26:04
